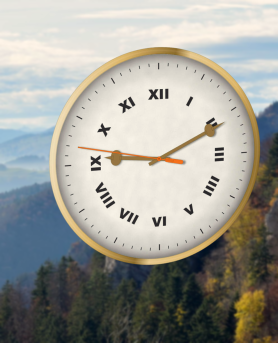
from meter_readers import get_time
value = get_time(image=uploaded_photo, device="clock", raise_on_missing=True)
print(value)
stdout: 9:10:47
